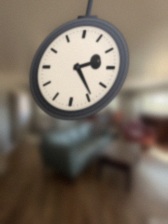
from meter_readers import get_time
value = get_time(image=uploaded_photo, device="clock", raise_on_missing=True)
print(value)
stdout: 2:24
